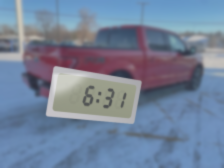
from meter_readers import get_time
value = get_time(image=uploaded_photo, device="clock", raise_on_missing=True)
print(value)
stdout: 6:31
